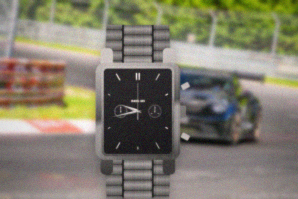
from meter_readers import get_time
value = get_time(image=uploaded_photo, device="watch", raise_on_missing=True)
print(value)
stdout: 9:43
